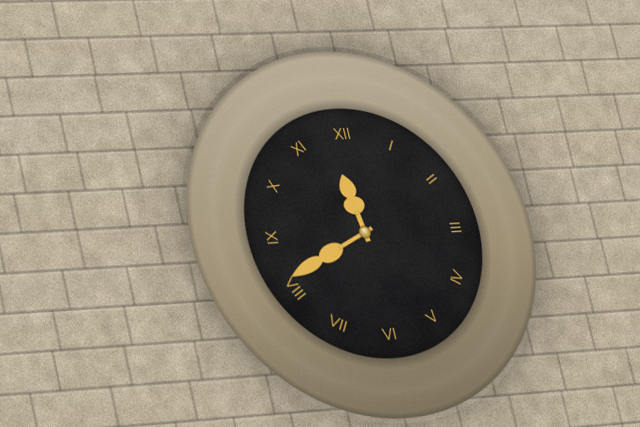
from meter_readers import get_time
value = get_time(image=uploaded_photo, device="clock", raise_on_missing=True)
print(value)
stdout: 11:41
